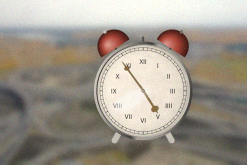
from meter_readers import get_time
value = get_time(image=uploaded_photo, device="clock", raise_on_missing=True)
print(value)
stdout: 4:54
